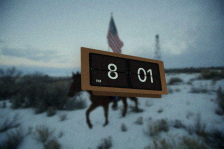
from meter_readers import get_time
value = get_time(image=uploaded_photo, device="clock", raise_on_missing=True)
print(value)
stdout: 8:01
